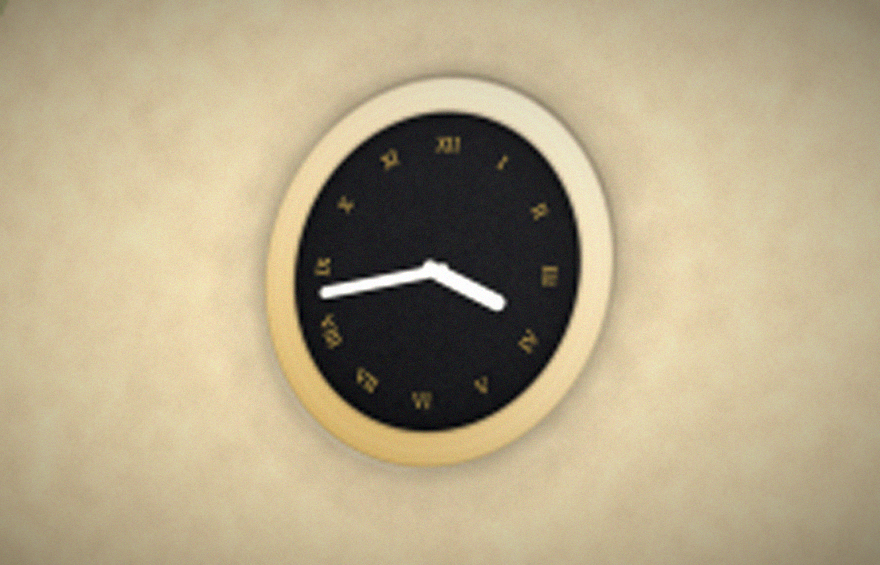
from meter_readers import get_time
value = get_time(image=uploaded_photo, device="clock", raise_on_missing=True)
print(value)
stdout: 3:43
